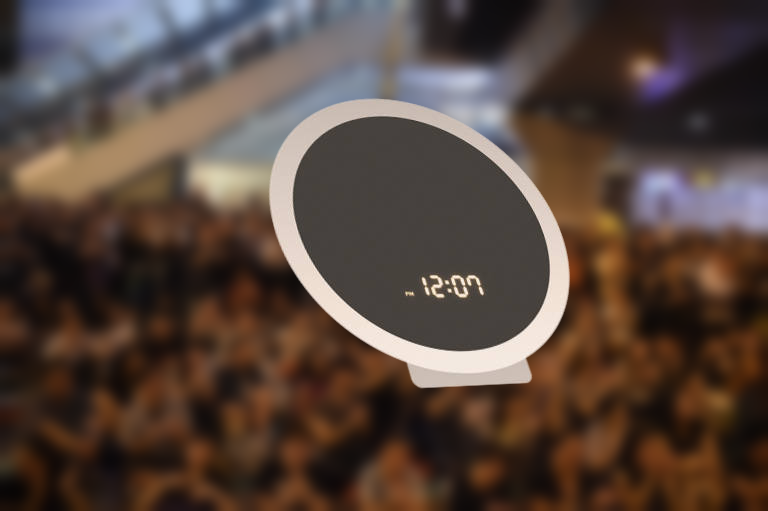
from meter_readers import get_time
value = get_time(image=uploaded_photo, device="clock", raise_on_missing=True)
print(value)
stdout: 12:07
